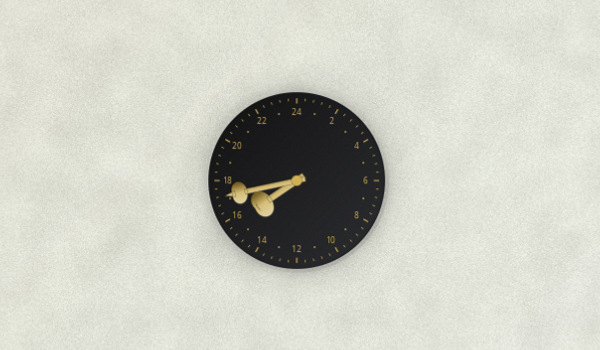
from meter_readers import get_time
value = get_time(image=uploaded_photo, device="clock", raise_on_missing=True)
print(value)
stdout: 15:43
